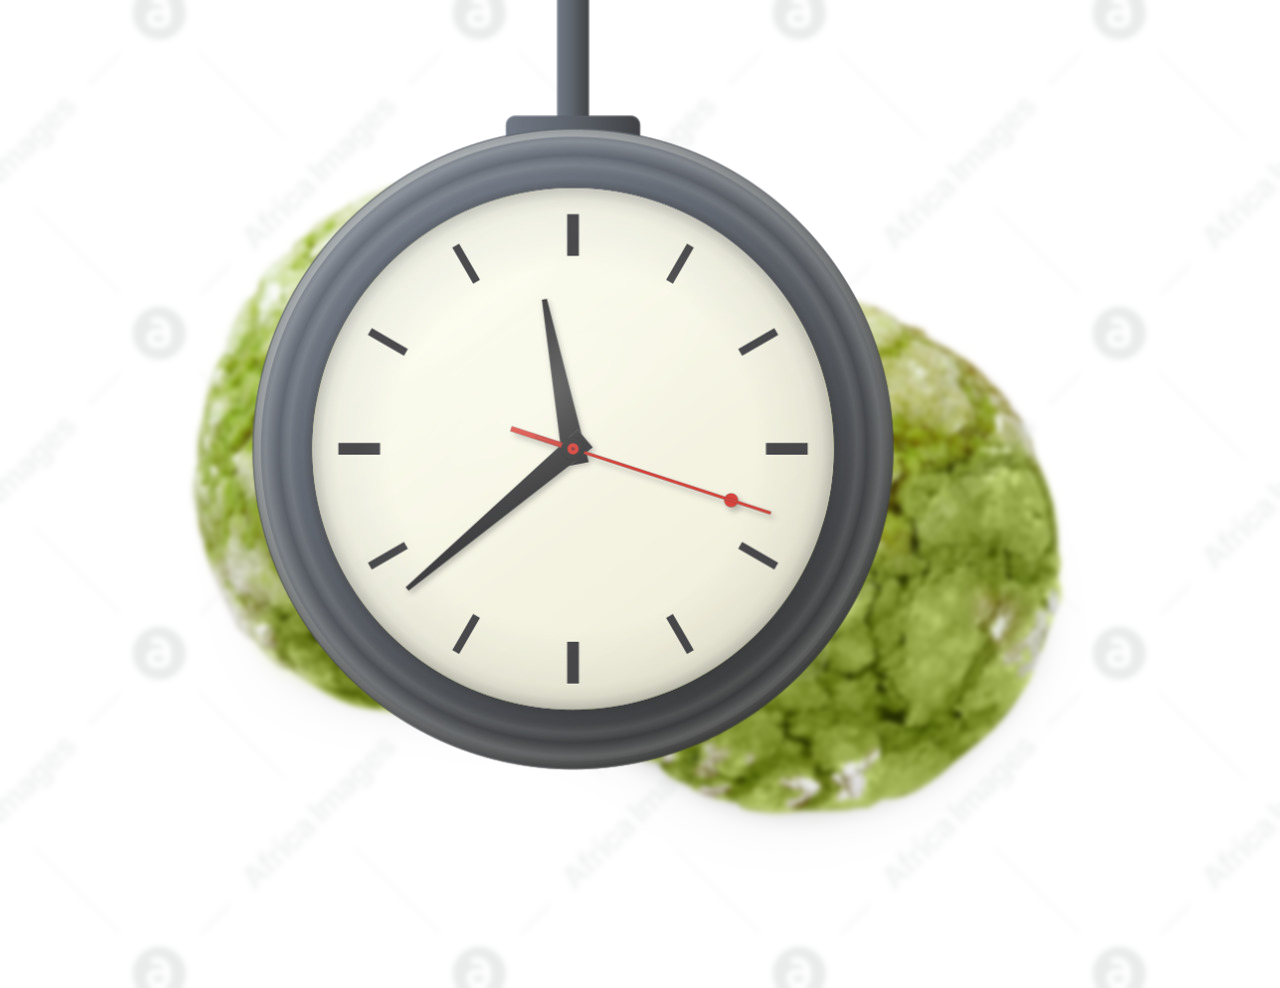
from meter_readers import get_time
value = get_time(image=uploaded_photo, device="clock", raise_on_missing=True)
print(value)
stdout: 11:38:18
